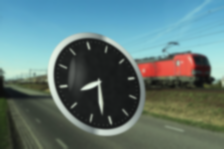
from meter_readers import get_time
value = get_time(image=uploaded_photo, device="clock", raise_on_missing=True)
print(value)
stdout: 8:32
